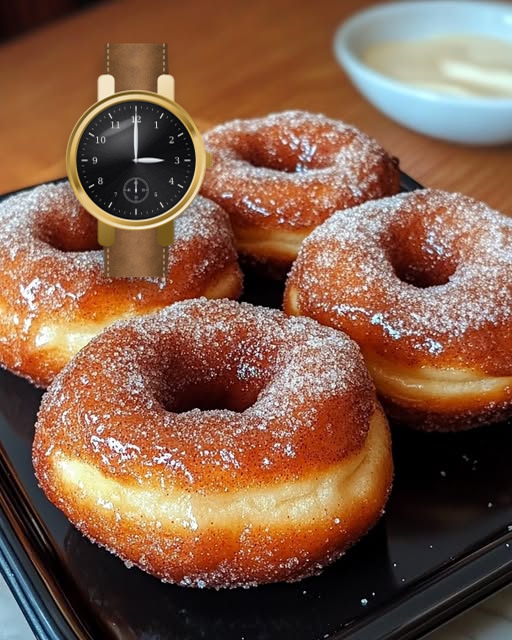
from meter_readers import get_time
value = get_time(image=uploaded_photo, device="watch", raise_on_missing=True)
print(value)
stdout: 3:00
